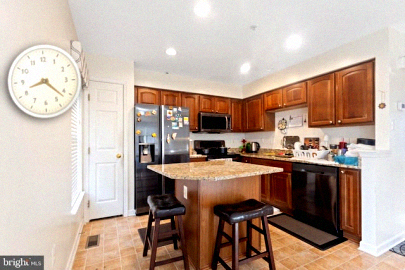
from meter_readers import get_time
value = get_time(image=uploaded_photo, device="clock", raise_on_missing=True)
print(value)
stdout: 8:22
